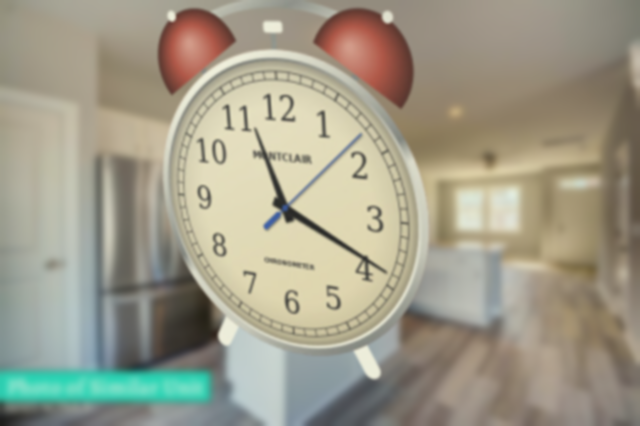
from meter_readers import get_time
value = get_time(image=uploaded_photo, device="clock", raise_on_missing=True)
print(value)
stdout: 11:19:08
